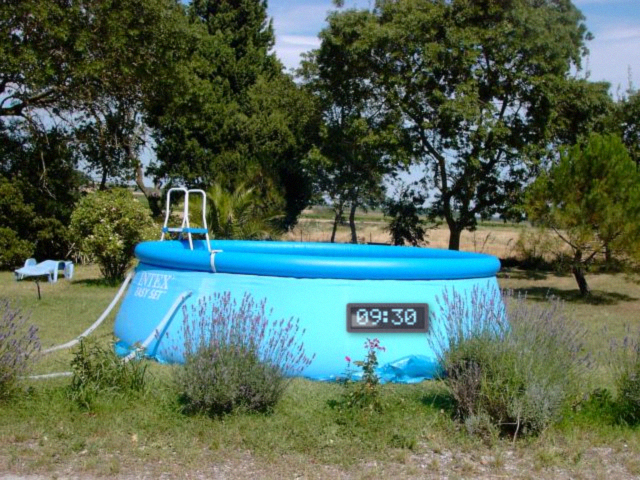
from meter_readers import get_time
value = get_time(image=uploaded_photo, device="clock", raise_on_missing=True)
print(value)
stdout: 9:30
